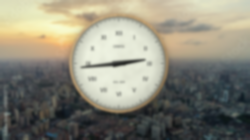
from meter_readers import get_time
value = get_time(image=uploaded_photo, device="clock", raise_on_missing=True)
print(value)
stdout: 2:44
